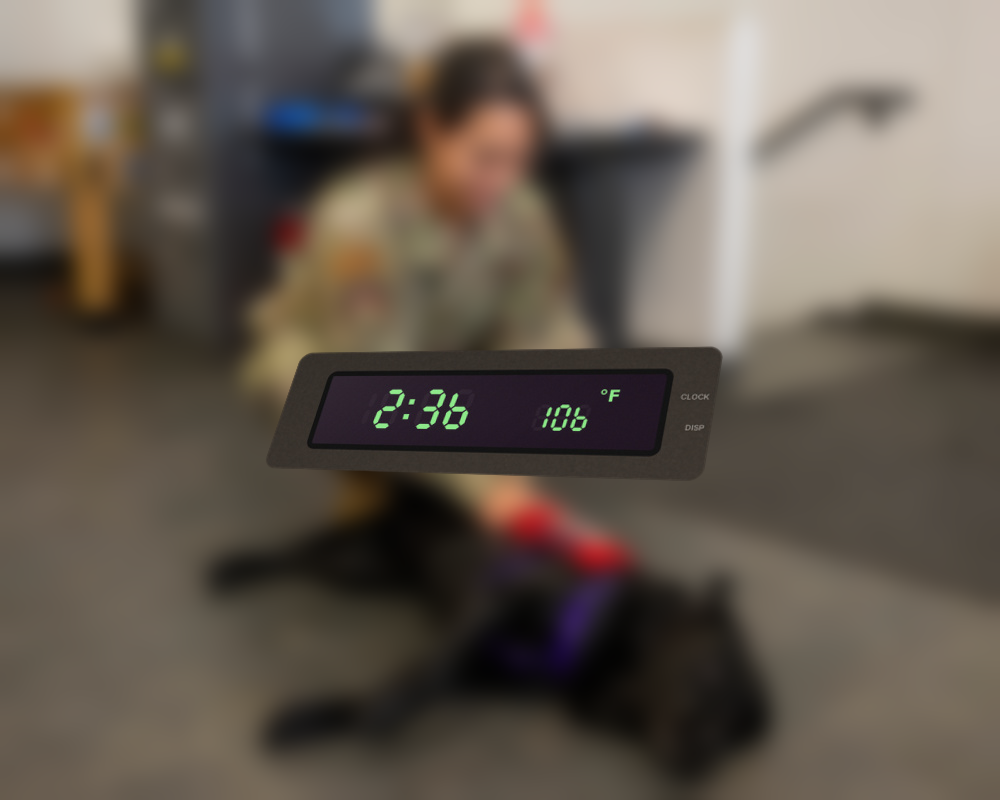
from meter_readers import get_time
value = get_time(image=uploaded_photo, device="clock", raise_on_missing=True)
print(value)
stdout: 2:36
